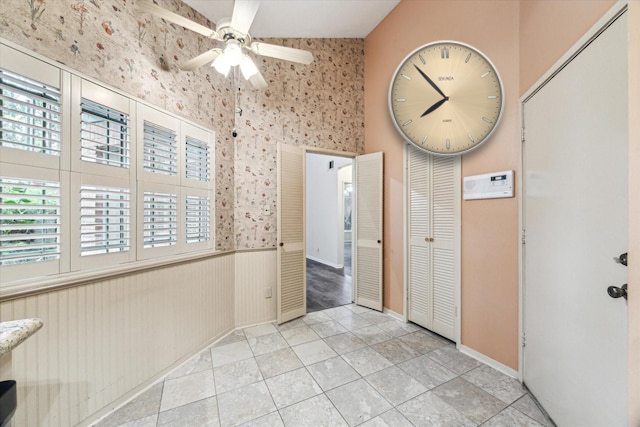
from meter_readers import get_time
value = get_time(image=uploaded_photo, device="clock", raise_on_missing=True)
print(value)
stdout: 7:53
